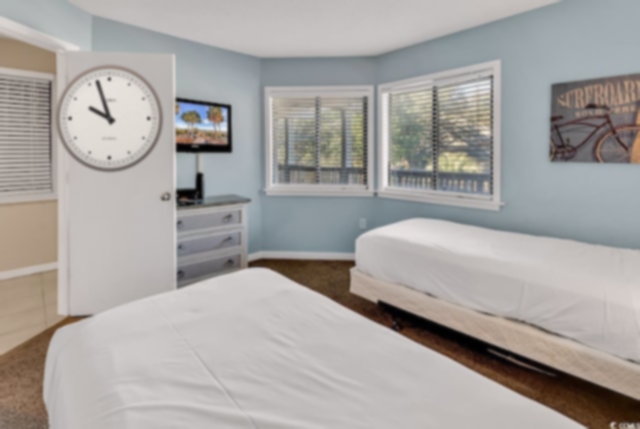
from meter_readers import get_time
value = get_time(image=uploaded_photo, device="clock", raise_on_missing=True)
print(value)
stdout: 9:57
